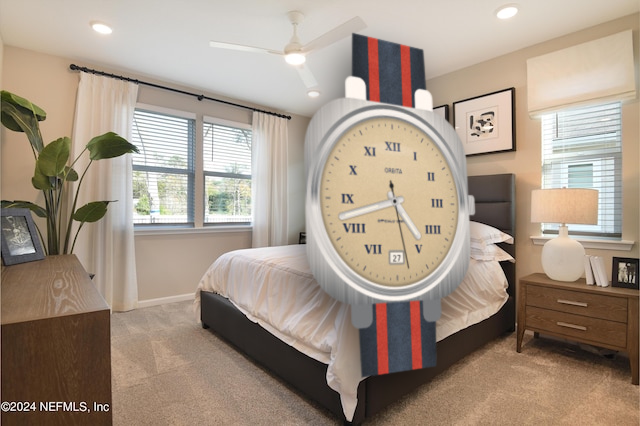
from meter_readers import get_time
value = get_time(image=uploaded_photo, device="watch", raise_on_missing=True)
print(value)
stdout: 4:42:28
